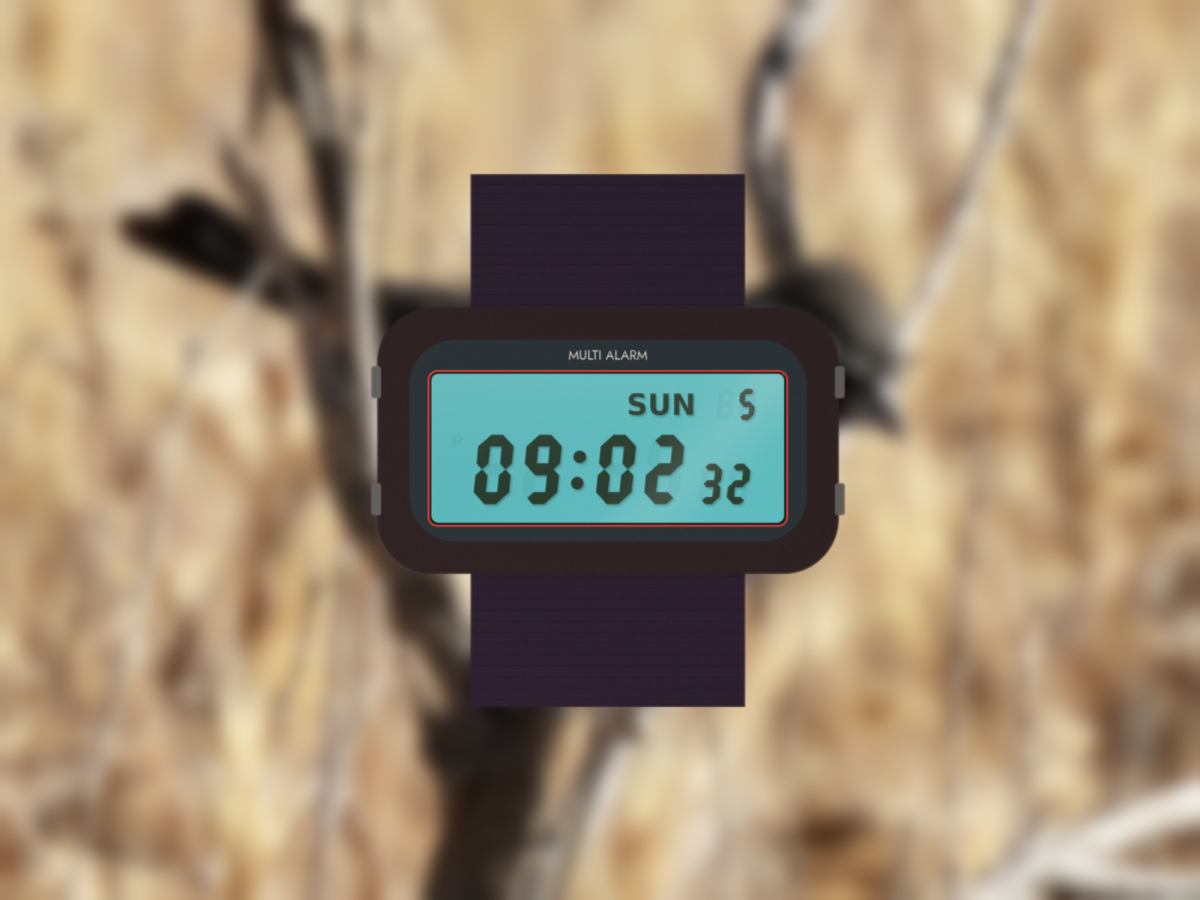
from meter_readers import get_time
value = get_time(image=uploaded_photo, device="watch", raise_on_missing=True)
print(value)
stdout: 9:02:32
